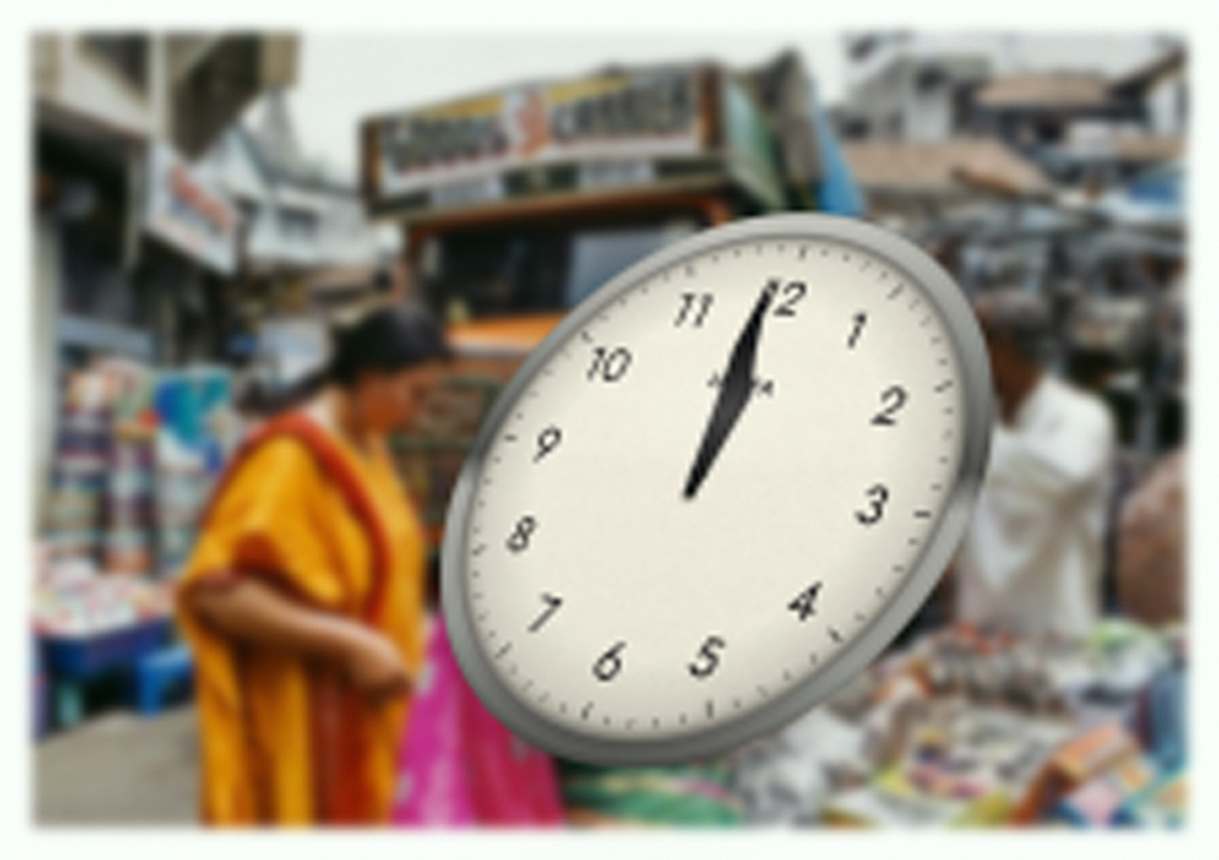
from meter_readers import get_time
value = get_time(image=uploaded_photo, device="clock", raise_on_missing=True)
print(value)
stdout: 11:59
